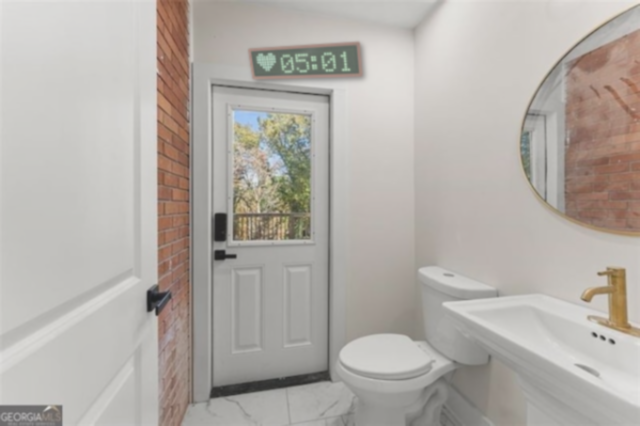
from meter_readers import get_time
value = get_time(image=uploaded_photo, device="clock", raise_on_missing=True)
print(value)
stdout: 5:01
